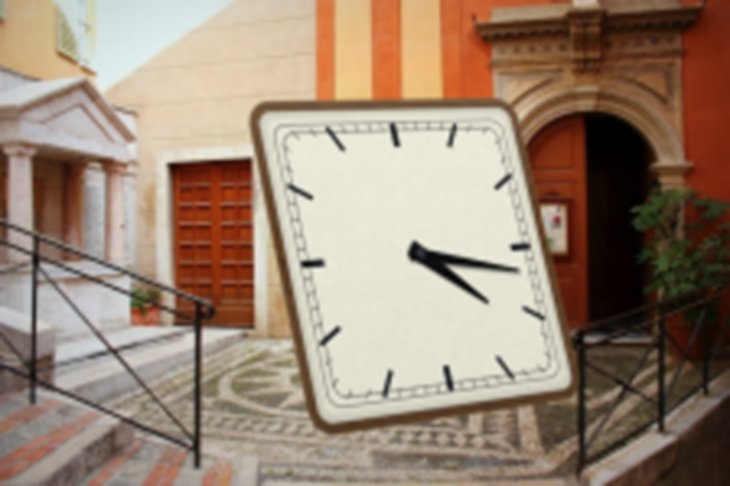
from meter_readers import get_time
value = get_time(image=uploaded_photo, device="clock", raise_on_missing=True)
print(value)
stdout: 4:17
